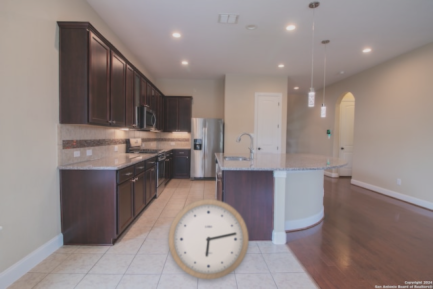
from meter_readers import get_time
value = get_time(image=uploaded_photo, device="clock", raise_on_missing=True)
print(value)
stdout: 6:13
